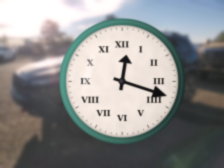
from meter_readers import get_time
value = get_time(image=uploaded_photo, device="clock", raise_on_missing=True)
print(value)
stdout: 12:18
